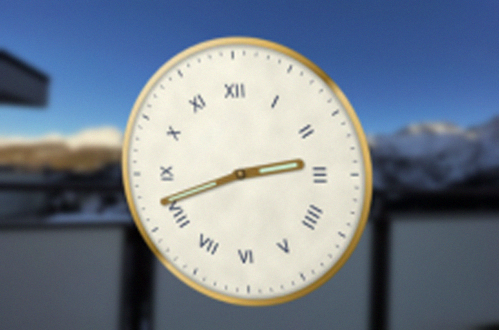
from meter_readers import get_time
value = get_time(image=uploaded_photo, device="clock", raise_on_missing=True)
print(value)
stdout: 2:42
